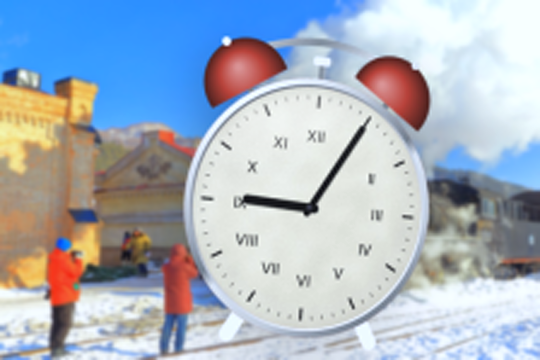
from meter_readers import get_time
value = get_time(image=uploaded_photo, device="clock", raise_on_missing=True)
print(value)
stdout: 9:05
